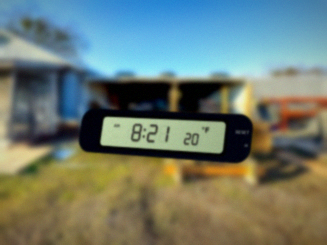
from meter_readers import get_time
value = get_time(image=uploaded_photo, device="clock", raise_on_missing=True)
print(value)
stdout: 8:21
